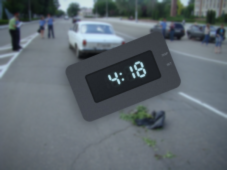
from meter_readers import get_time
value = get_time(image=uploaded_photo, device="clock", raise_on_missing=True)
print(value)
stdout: 4:18
